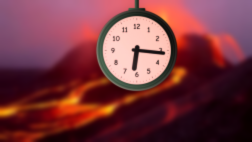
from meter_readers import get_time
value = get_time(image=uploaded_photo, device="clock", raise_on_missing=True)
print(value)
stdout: 6:16
